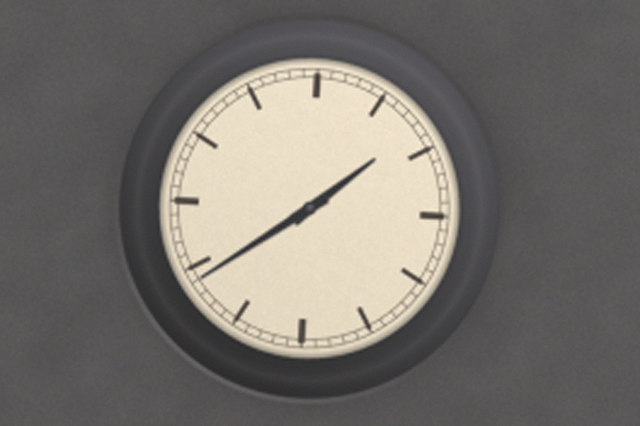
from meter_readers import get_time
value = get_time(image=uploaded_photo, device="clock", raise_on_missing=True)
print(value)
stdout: 1:39
